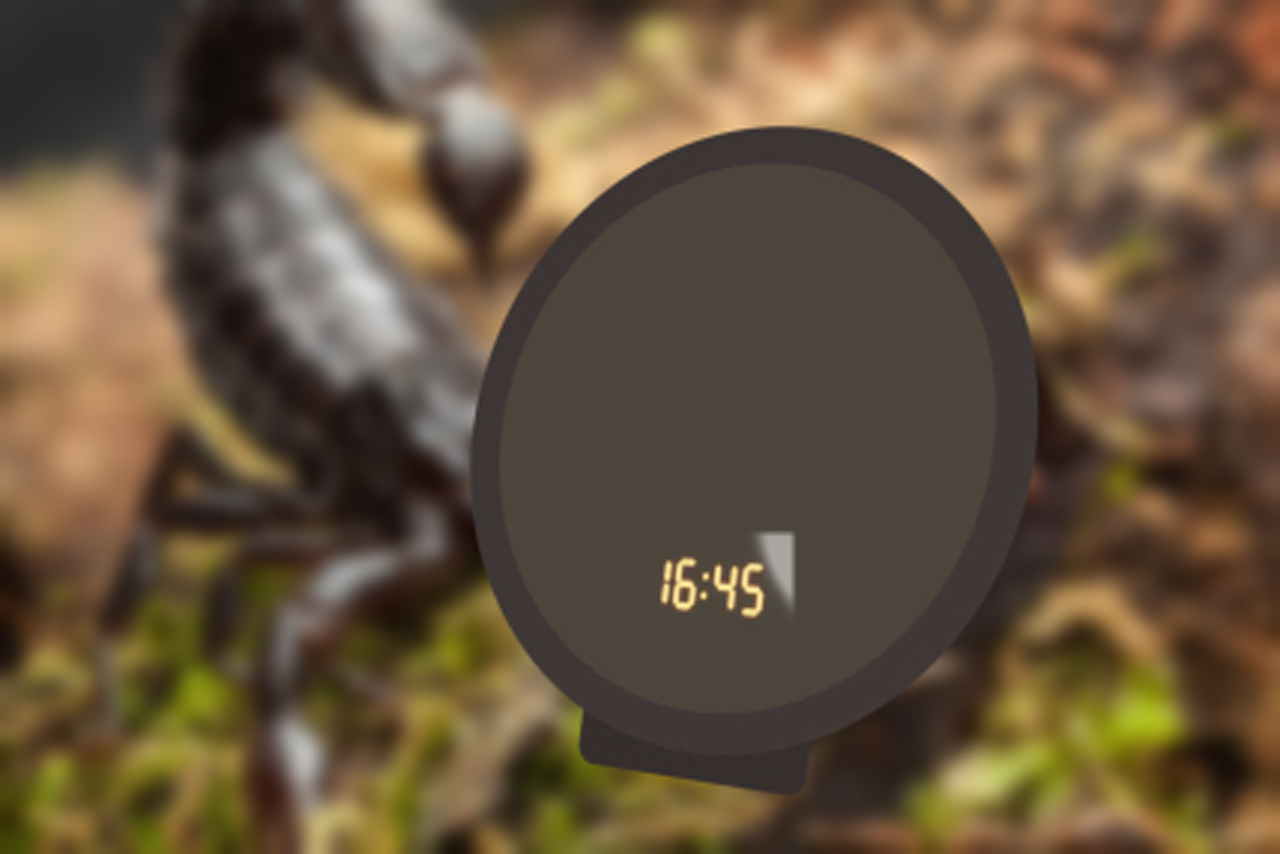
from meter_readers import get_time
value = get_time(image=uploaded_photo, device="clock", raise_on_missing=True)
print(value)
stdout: 16:45
